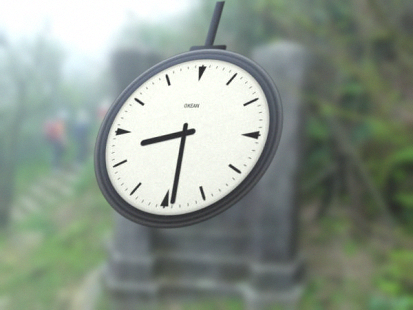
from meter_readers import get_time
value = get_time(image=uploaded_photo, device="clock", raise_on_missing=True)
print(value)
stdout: 8:29
